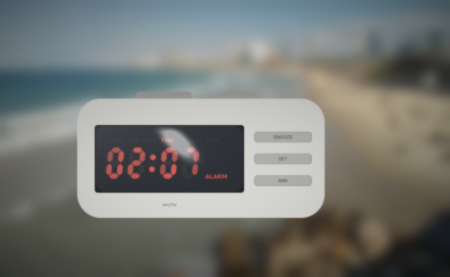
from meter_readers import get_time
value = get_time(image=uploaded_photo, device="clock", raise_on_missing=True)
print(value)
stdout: 2:07
